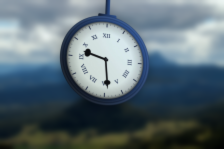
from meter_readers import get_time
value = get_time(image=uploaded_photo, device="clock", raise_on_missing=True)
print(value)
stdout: 9:29
